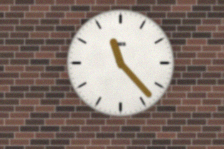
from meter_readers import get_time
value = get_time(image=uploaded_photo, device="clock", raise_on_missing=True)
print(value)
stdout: 11:23
